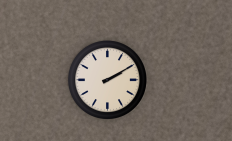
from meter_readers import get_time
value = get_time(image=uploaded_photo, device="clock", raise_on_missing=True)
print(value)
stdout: 2:10
